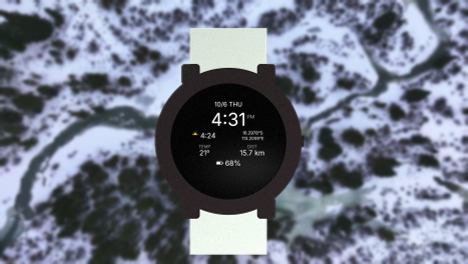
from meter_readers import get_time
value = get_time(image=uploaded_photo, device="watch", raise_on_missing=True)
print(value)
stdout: 4:31
